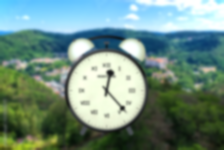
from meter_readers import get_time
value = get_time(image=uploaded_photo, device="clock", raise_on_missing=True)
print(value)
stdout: 12:23
